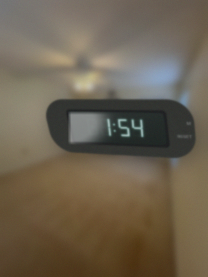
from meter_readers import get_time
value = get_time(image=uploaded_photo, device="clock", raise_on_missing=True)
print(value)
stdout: 1:54
